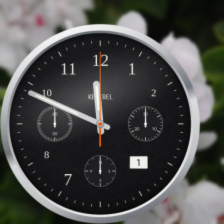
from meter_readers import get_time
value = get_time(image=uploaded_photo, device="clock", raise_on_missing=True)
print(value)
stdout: 11:49
